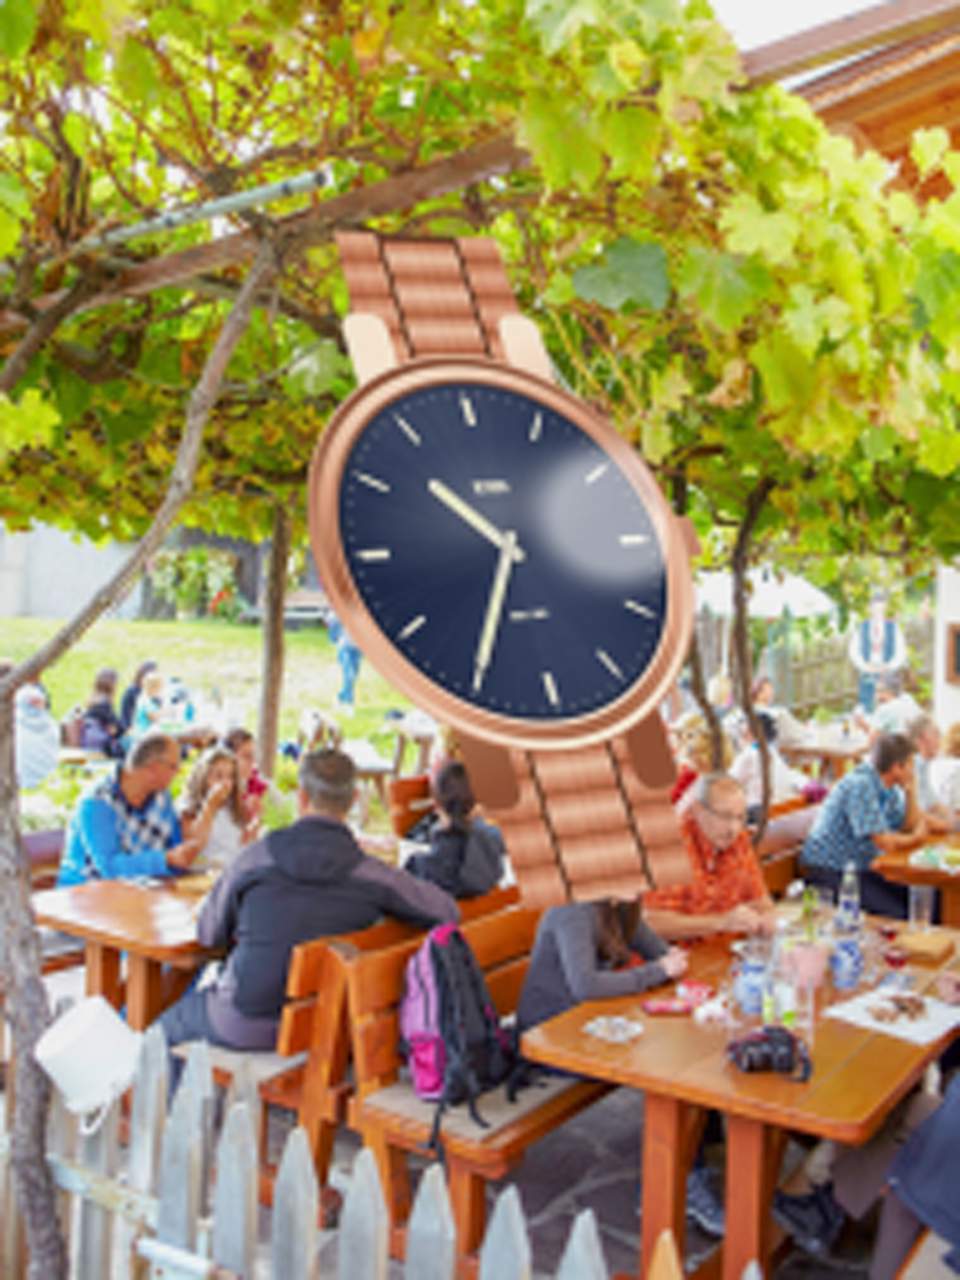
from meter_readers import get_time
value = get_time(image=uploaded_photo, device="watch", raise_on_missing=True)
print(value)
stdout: 10:35
